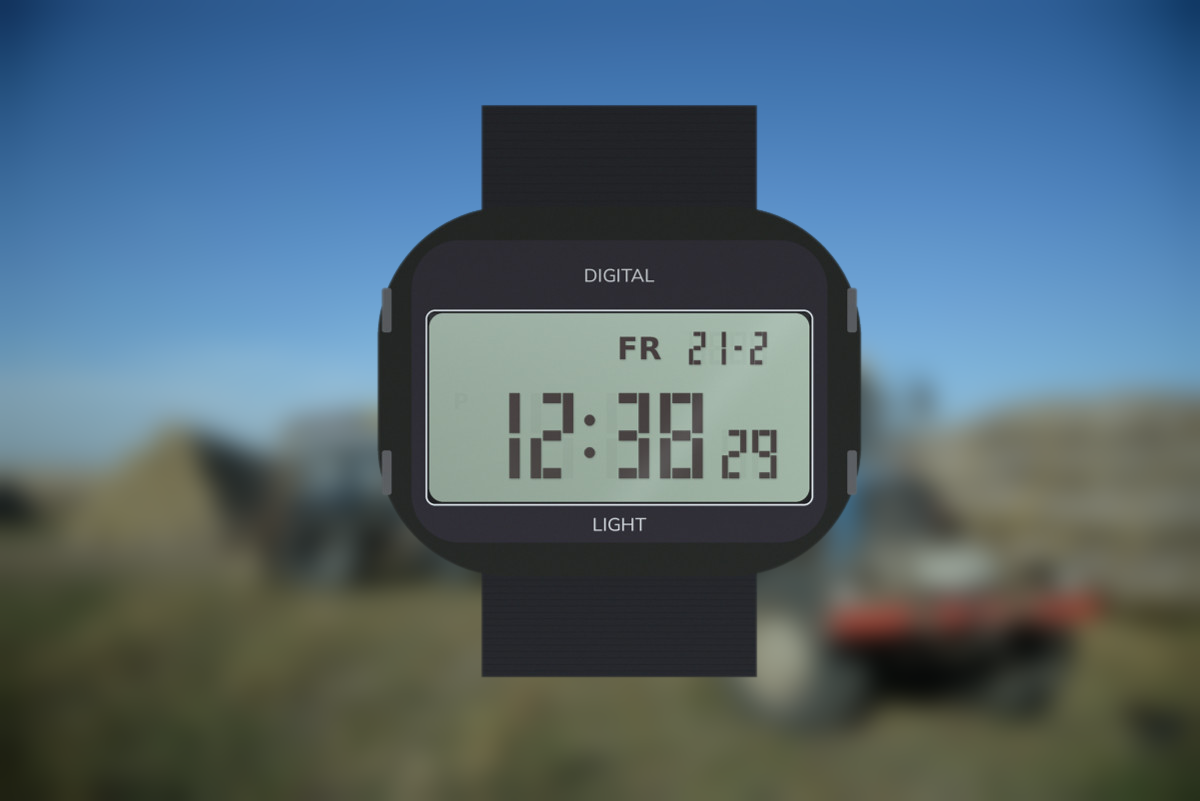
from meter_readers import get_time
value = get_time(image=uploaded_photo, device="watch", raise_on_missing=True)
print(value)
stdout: 12:38:29
